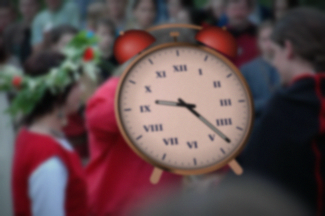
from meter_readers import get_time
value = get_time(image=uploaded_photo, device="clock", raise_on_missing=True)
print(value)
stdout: 9:23
